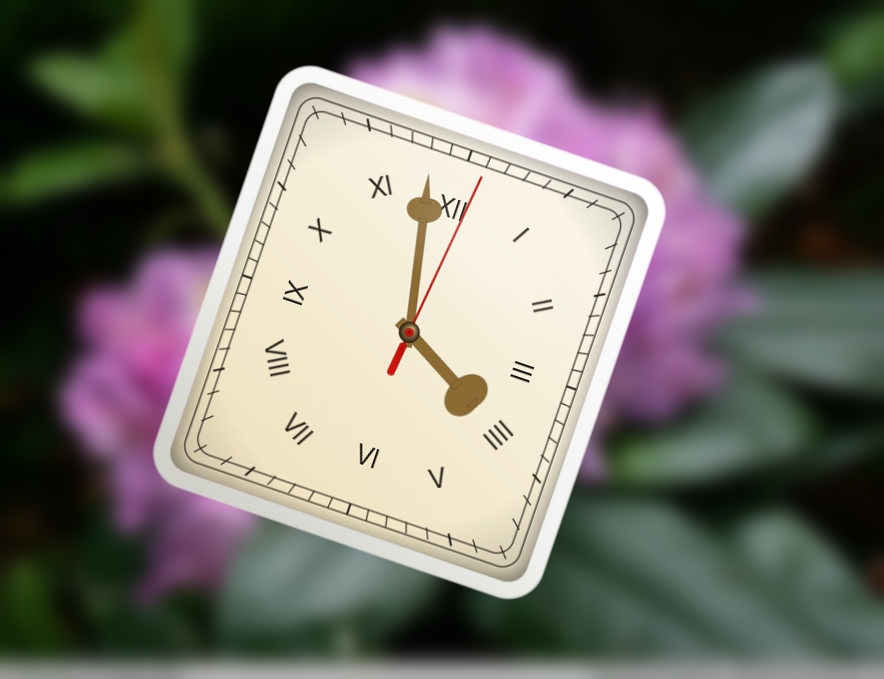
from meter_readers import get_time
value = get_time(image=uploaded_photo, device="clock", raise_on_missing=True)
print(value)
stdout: 3:58:01
